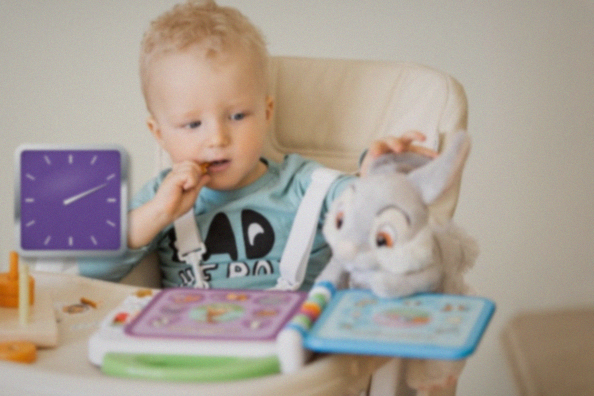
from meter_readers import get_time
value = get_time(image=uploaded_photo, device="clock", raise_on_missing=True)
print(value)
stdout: 2:11
